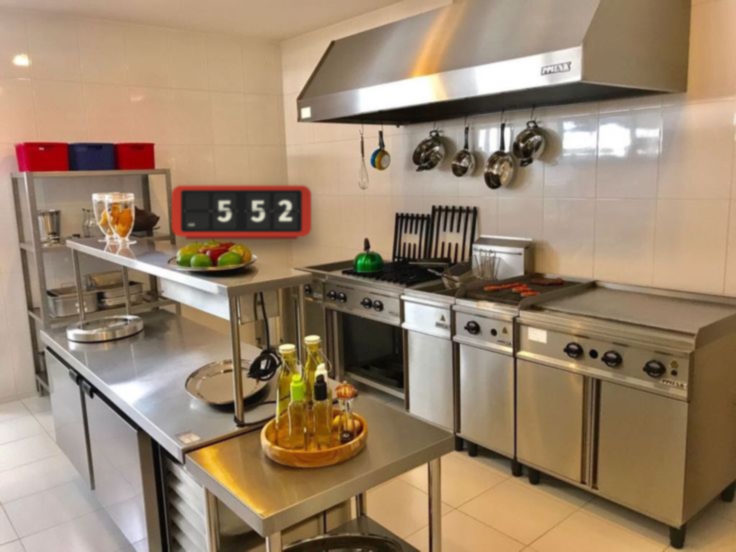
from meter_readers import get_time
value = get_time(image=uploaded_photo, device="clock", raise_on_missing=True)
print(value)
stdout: 5:52
